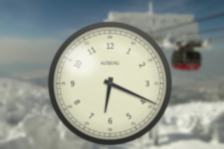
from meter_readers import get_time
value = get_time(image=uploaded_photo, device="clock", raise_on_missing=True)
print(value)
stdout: 6:19
